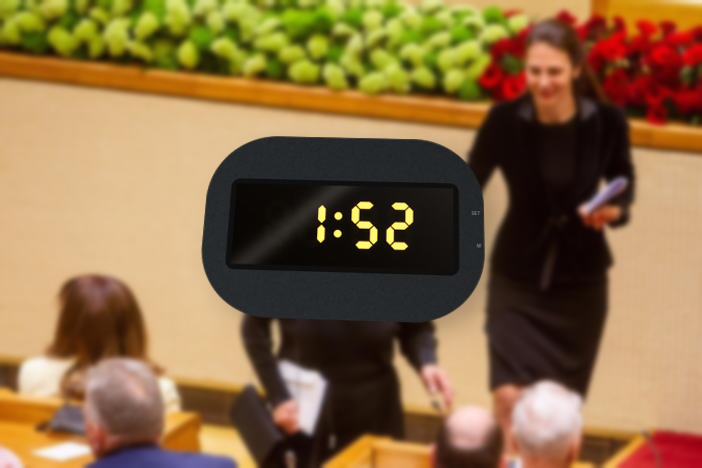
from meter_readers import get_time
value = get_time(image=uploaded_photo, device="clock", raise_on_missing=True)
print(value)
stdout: 1:52
